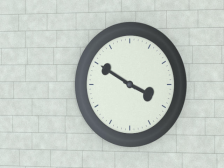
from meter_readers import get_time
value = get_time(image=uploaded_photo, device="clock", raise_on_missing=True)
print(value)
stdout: 3:50
